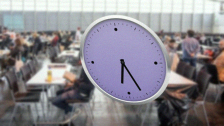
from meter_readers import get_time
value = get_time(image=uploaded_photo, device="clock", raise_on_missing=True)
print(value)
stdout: 6:26
